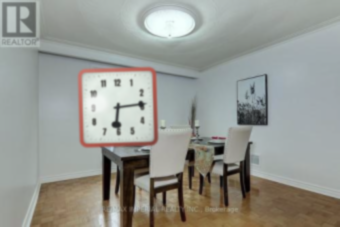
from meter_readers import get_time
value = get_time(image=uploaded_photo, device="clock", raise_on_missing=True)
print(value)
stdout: 6:14
